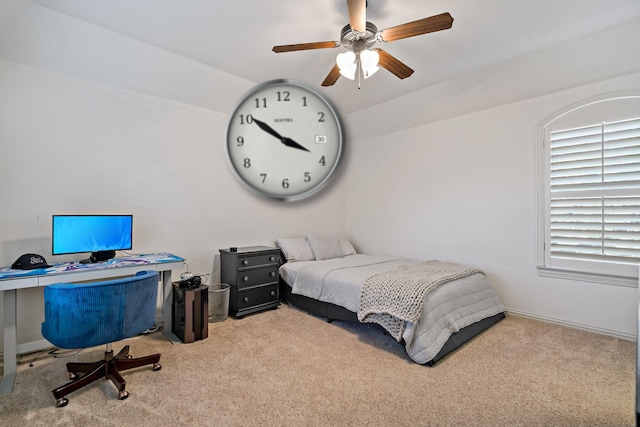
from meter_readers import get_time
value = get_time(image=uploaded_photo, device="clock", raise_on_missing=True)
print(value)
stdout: 3:51
